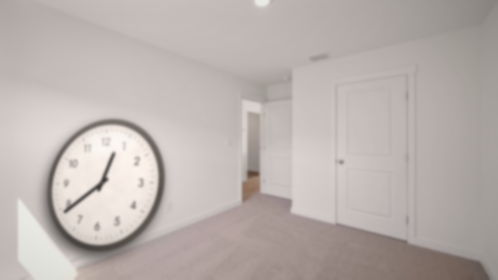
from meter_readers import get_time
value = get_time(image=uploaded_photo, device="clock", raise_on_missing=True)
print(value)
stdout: 12:39
